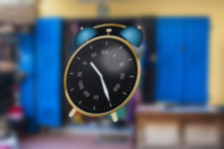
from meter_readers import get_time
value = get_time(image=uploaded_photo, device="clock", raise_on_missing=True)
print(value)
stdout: 10:25
